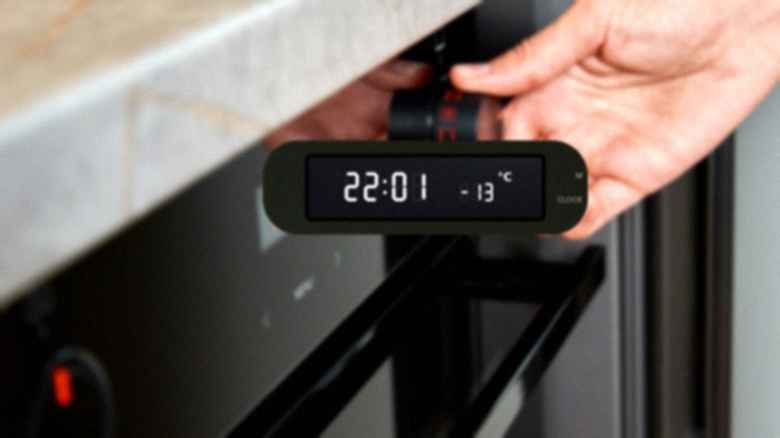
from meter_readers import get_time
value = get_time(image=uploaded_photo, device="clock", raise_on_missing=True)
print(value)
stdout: 22:01
